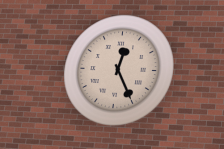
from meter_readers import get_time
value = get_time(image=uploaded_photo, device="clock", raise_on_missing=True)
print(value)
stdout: 12:25
